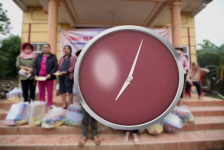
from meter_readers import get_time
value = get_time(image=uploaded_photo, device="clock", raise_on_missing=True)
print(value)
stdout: 7:03
